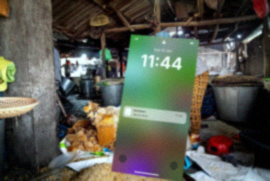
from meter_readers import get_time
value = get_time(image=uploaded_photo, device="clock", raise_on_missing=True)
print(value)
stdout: 11:44
